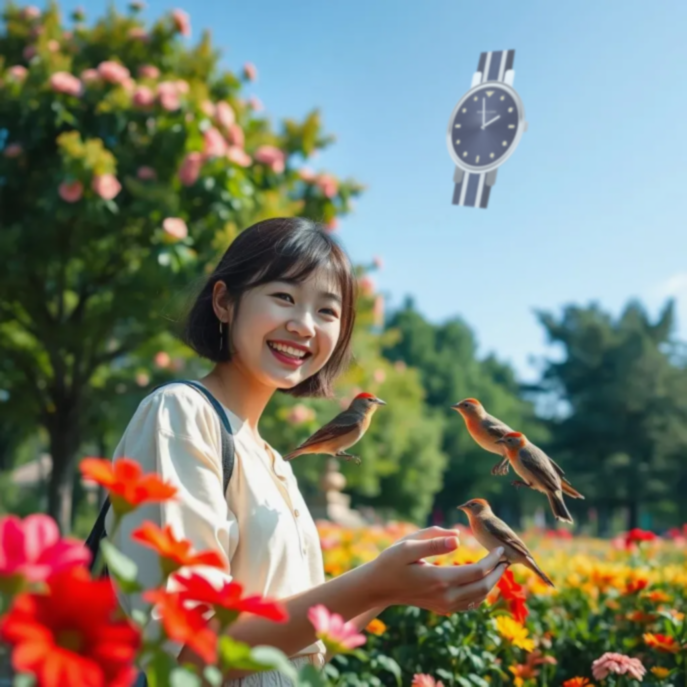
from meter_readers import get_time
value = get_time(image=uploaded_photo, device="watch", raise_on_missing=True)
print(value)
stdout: 1:58
